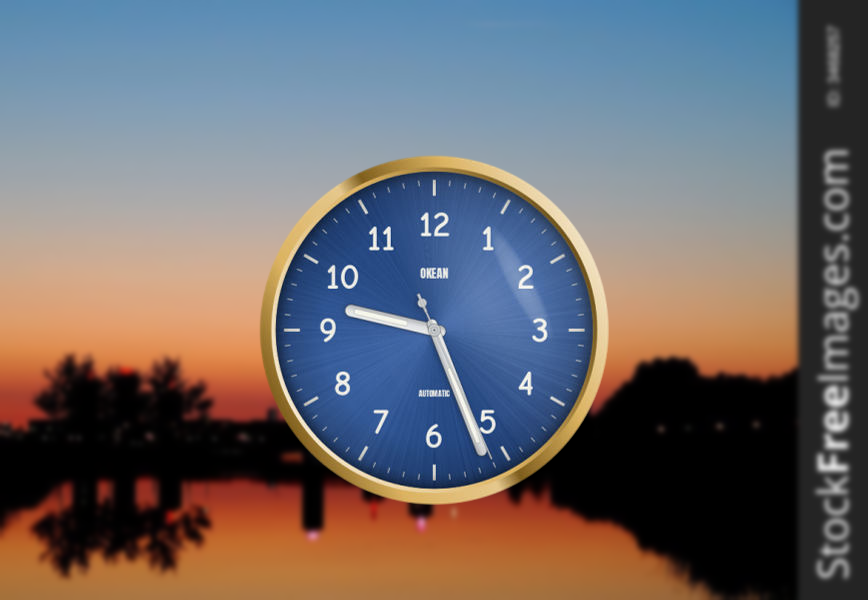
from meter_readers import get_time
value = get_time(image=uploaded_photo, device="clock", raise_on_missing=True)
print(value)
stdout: 9:26:26
